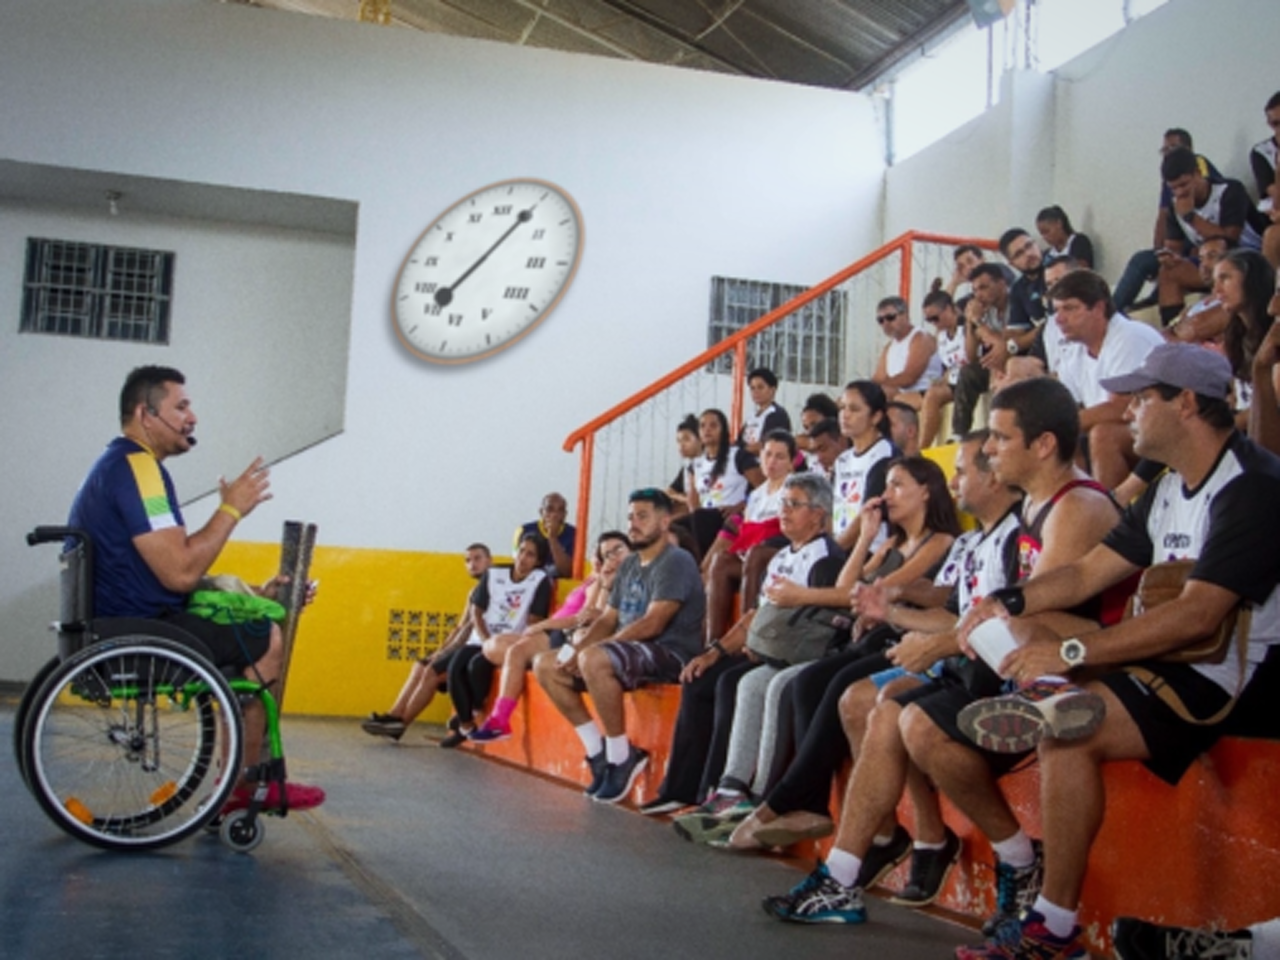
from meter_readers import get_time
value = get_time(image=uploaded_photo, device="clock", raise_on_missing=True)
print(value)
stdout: 7:05
